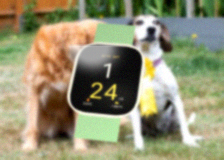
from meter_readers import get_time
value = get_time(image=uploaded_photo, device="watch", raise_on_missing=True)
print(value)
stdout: 1:24
